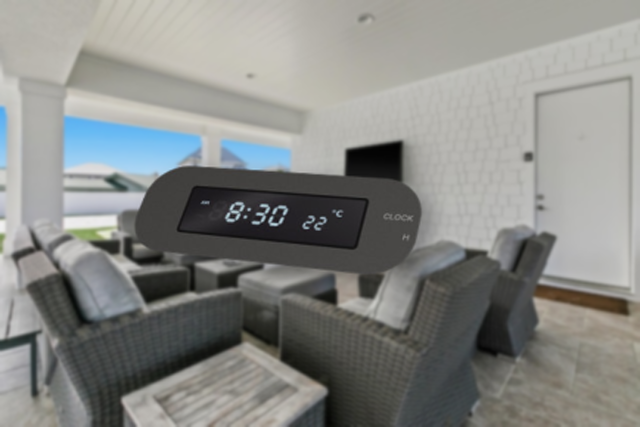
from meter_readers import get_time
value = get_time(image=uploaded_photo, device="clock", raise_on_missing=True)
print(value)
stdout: 8:30
